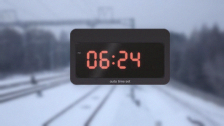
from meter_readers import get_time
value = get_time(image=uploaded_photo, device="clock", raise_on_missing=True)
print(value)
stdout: 6:24
